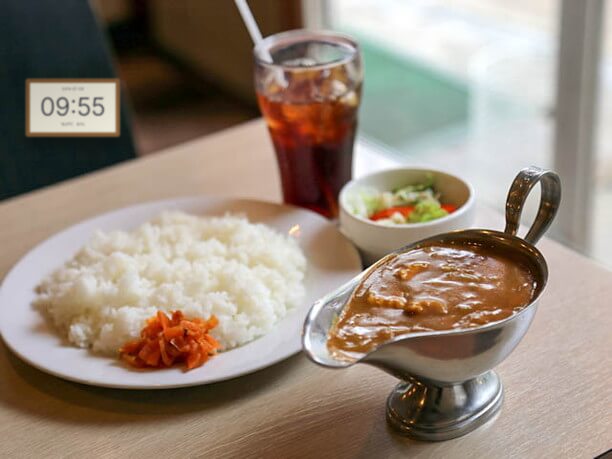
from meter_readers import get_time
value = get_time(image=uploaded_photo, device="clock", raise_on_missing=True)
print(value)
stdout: 9:55
